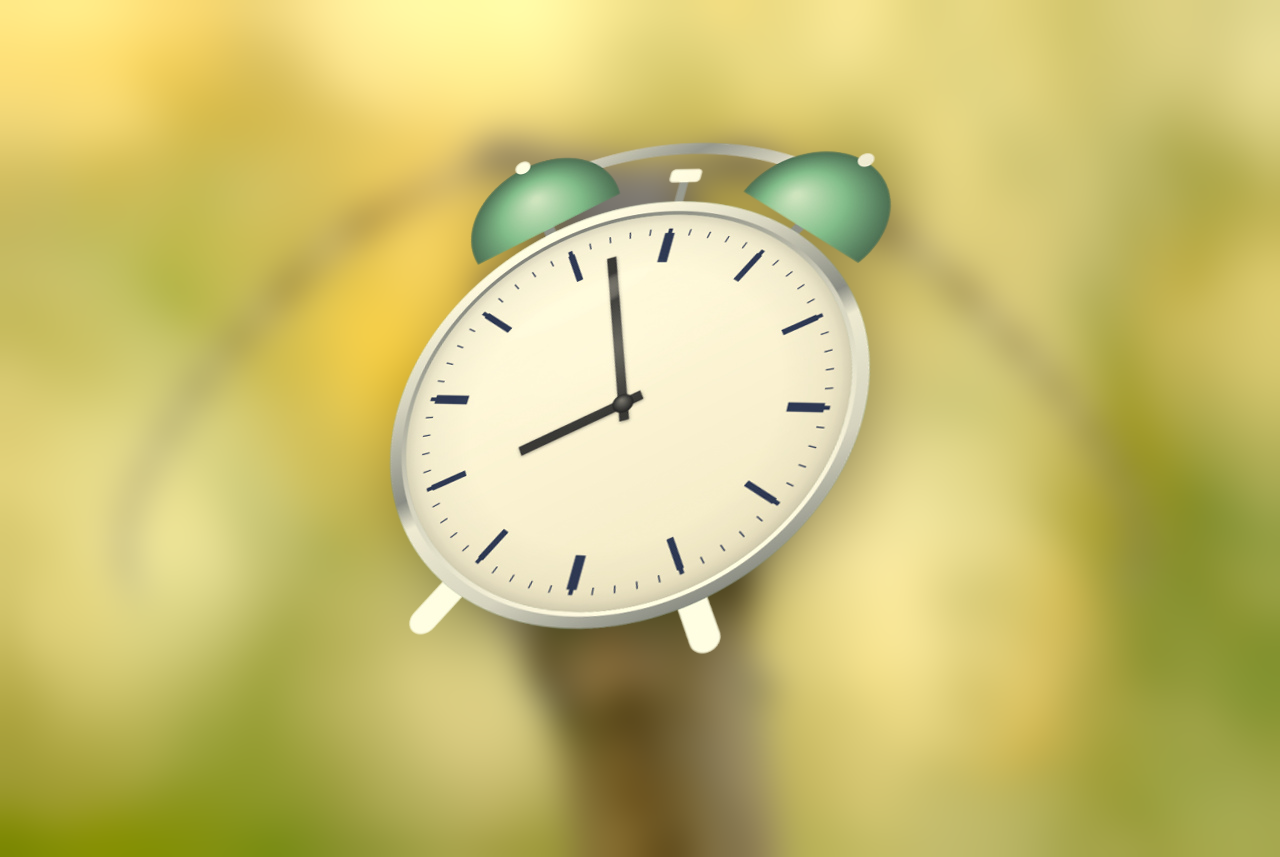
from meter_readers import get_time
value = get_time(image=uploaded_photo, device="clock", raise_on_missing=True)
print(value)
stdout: 7:57
